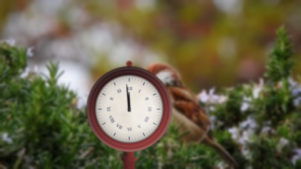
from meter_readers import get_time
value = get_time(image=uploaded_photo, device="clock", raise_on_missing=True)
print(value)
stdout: 11:59
